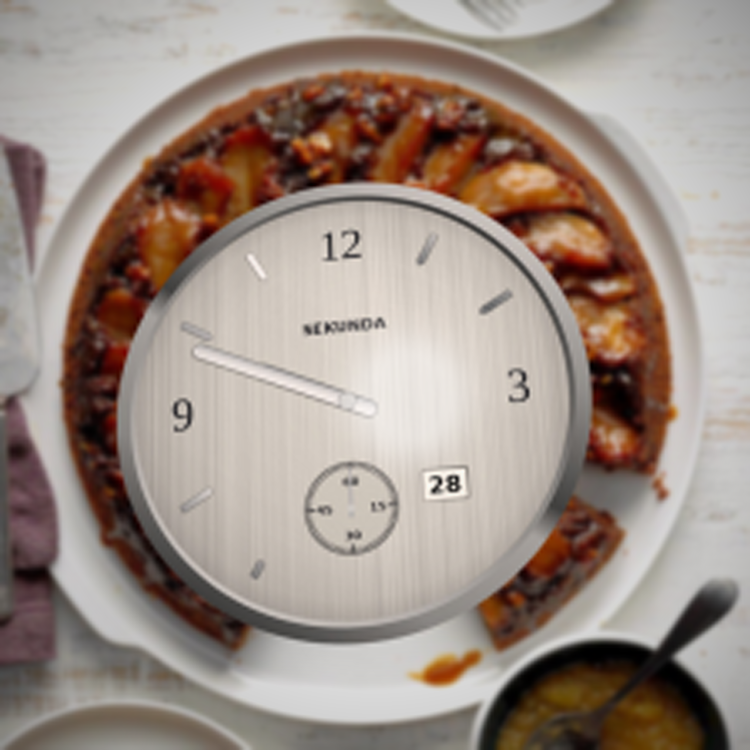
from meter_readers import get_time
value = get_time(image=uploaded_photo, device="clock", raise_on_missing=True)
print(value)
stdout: 9:49
